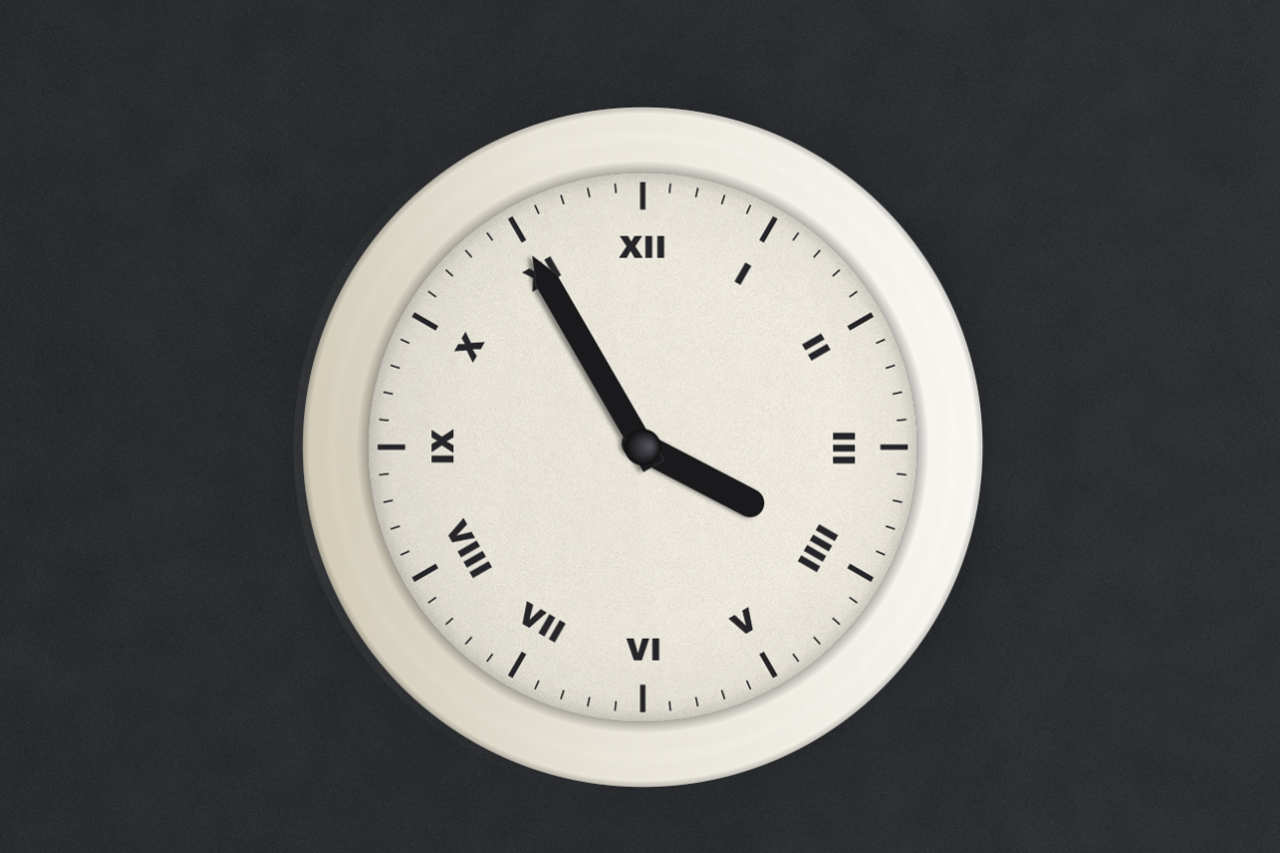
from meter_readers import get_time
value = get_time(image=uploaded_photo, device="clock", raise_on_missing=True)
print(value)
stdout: 3:55
